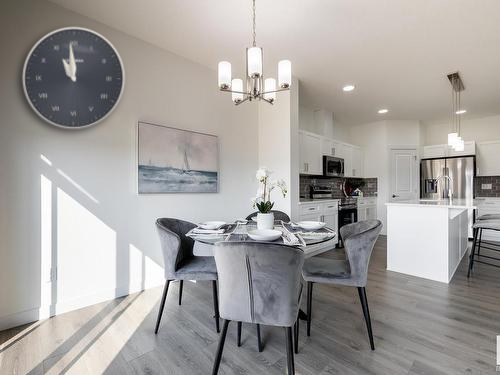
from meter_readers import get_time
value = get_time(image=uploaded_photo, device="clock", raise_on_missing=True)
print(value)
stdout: 10:59
